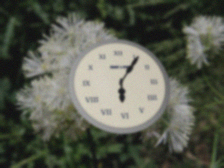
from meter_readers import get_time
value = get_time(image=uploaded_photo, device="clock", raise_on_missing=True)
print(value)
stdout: 6:06
